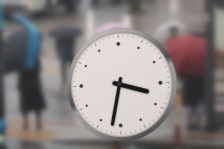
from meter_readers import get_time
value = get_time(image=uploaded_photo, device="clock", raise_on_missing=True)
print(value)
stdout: 3:32
